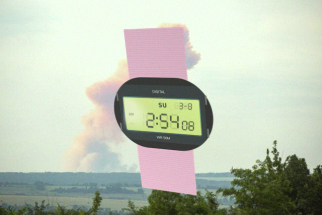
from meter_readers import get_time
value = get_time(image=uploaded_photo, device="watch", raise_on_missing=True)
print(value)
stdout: 2:54:08
